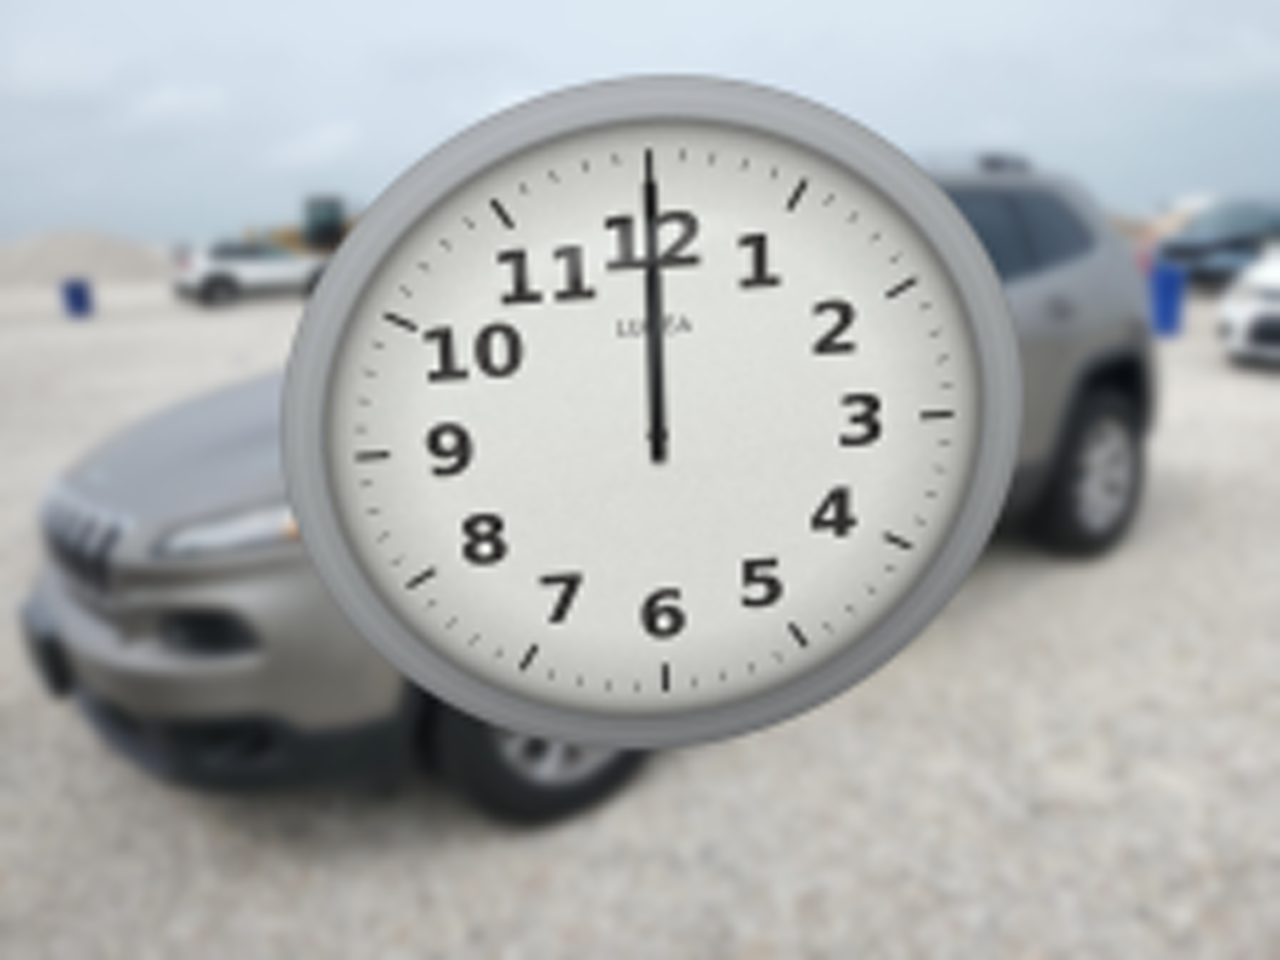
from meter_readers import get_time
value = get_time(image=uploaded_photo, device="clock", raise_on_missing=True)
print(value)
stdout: 12:00
